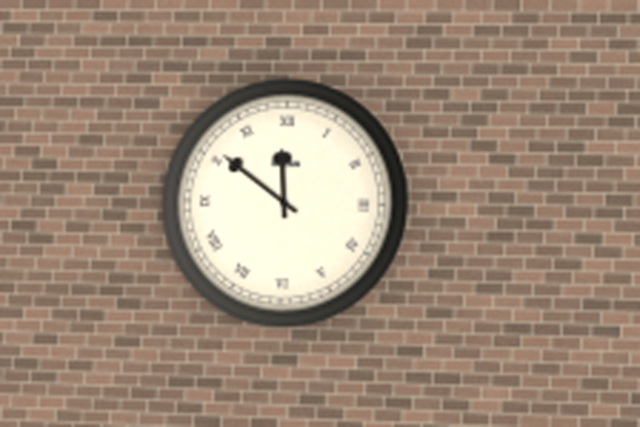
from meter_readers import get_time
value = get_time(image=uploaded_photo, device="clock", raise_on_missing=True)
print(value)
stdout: 11:51
